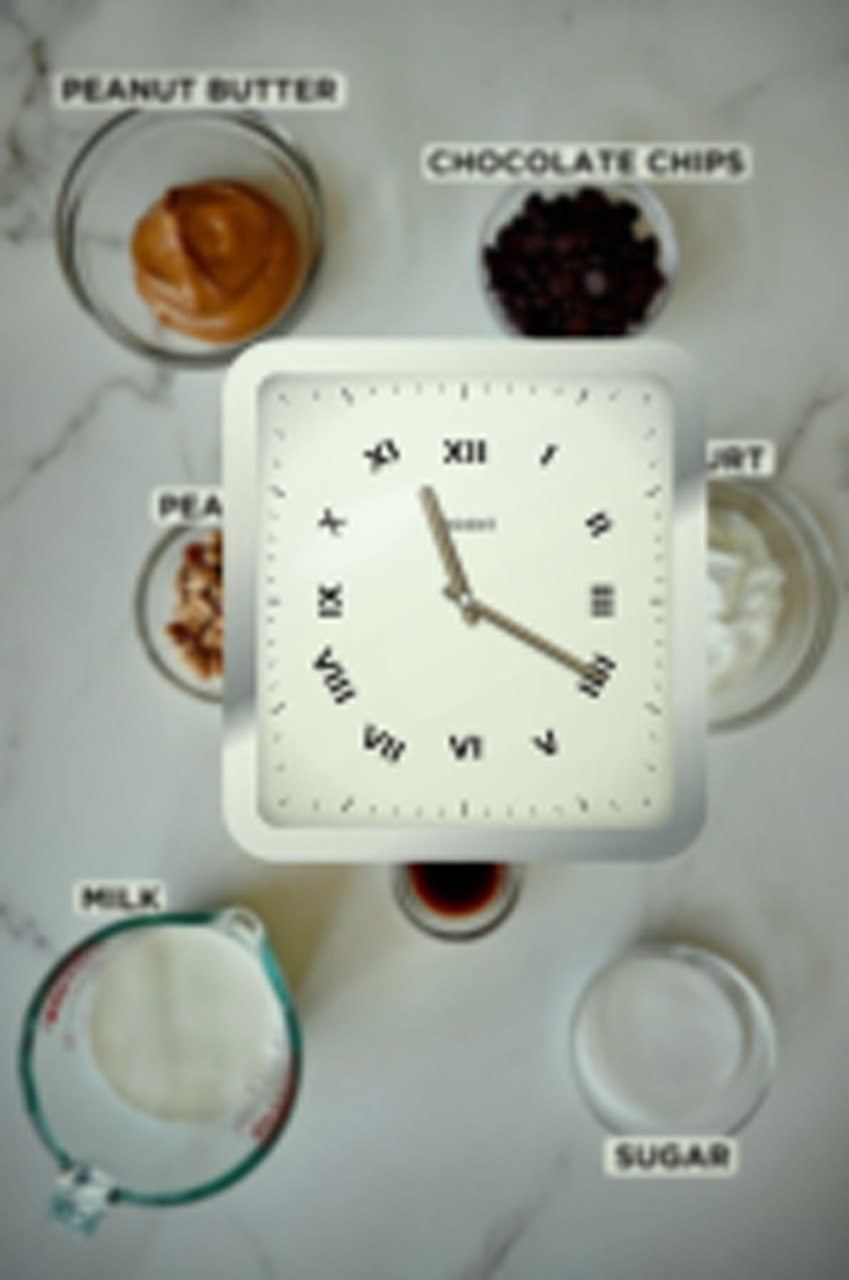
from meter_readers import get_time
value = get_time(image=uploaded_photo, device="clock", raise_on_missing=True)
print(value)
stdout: 11:20
